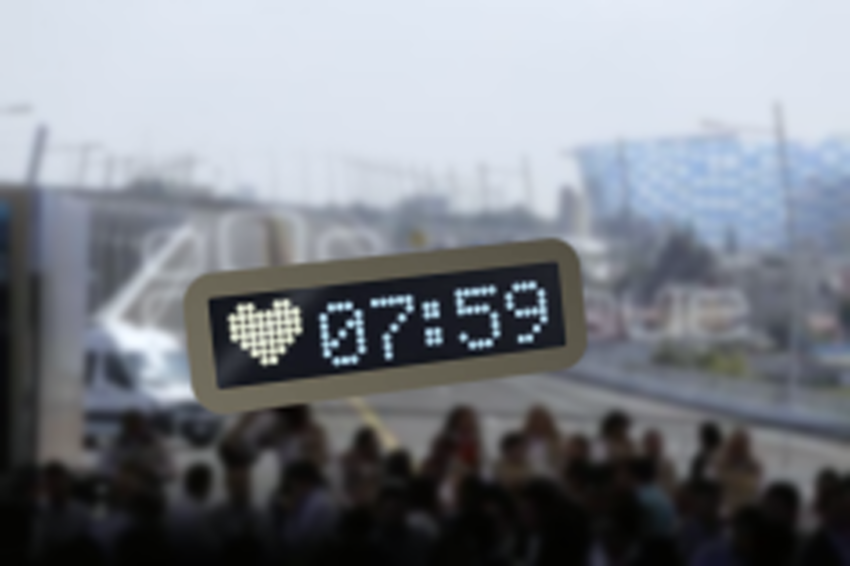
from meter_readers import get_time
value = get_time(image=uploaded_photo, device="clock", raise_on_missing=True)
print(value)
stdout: 7:59
